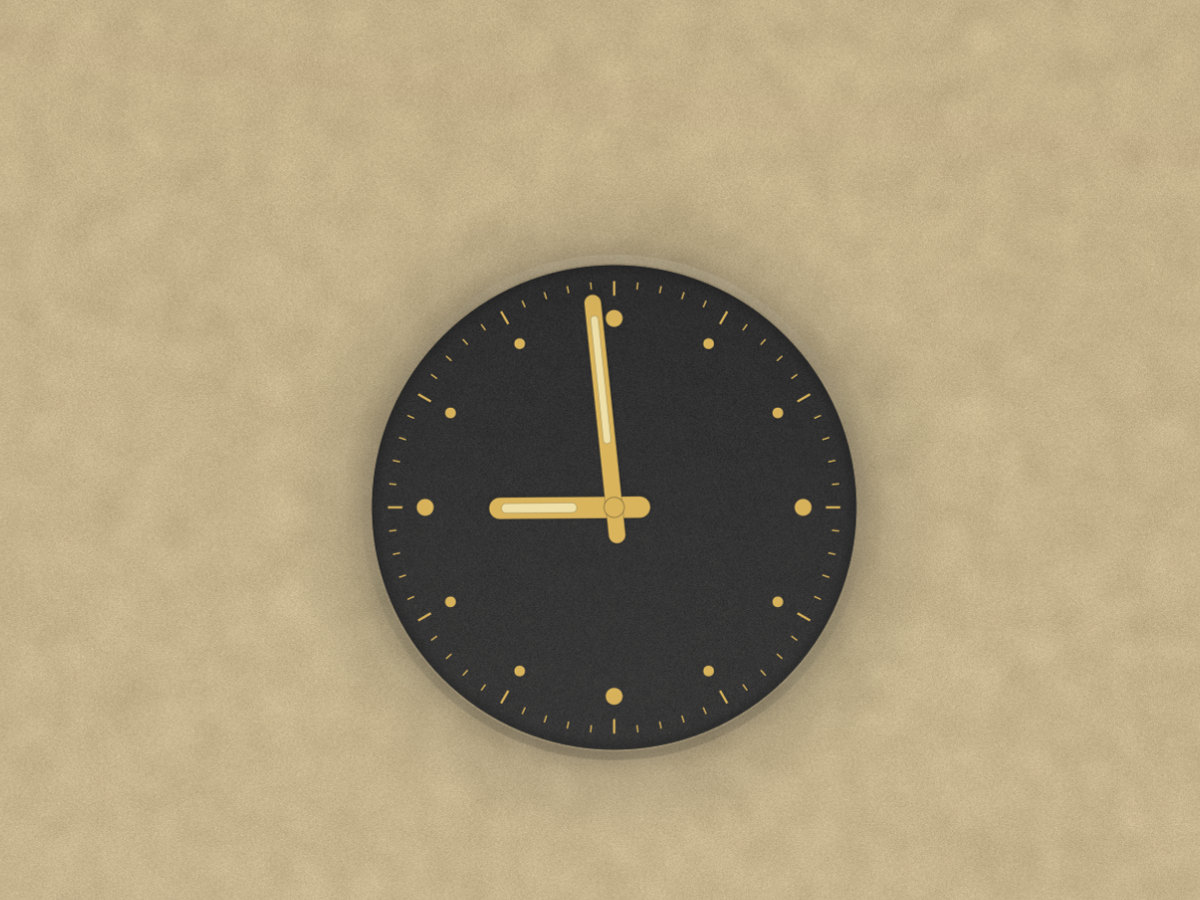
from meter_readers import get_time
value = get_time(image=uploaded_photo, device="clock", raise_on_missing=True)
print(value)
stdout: 8:59
